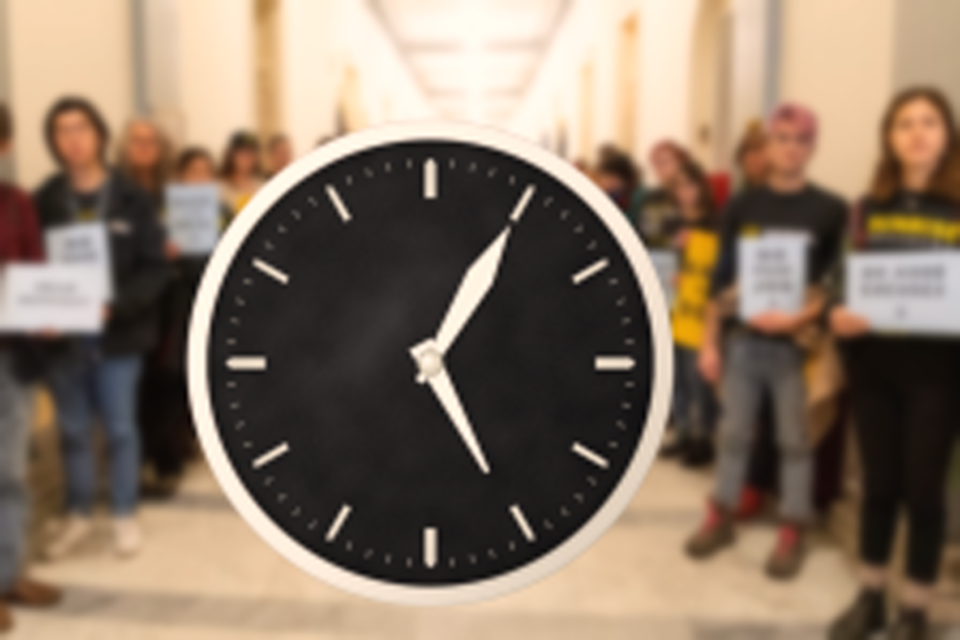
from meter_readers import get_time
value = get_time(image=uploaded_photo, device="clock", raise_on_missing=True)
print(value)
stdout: 5:05
